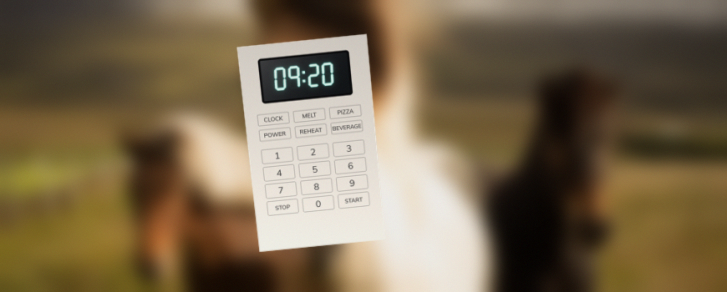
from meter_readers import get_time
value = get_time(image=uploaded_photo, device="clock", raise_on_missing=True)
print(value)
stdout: 9:20
